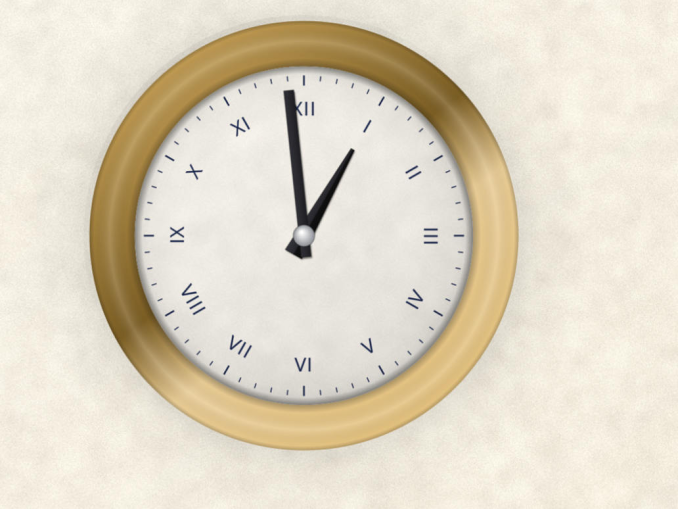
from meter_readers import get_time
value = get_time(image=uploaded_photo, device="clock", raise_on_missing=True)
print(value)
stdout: 12:59
